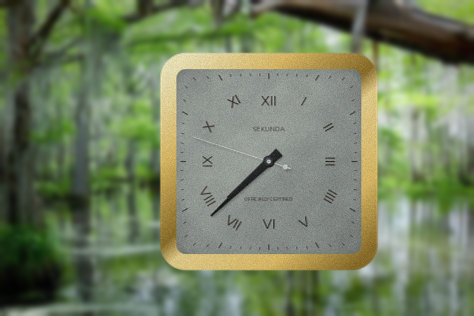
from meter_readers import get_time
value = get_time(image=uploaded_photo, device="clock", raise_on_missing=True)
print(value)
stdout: 7:37:48
